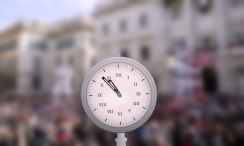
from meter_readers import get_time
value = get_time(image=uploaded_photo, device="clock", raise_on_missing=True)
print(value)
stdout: 10:53
